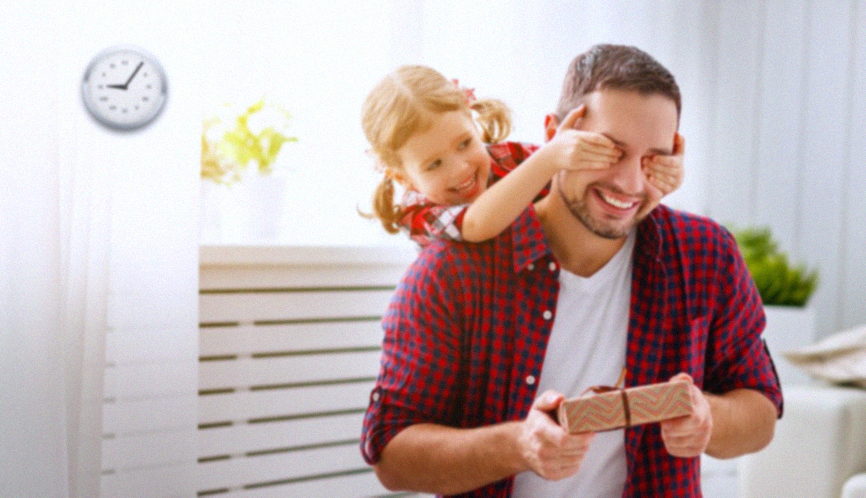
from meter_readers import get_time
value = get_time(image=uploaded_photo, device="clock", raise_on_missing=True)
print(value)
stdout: 9:06
